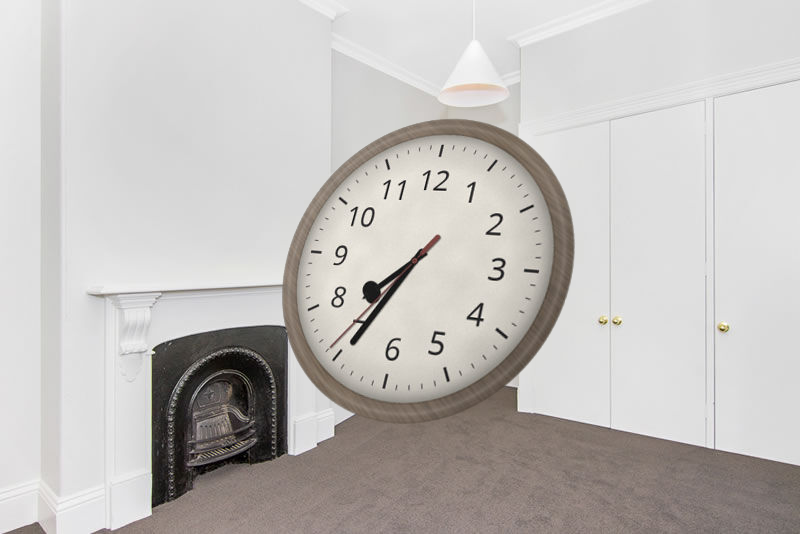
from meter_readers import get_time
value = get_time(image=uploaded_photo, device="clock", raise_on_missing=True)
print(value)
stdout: 7:34:36
